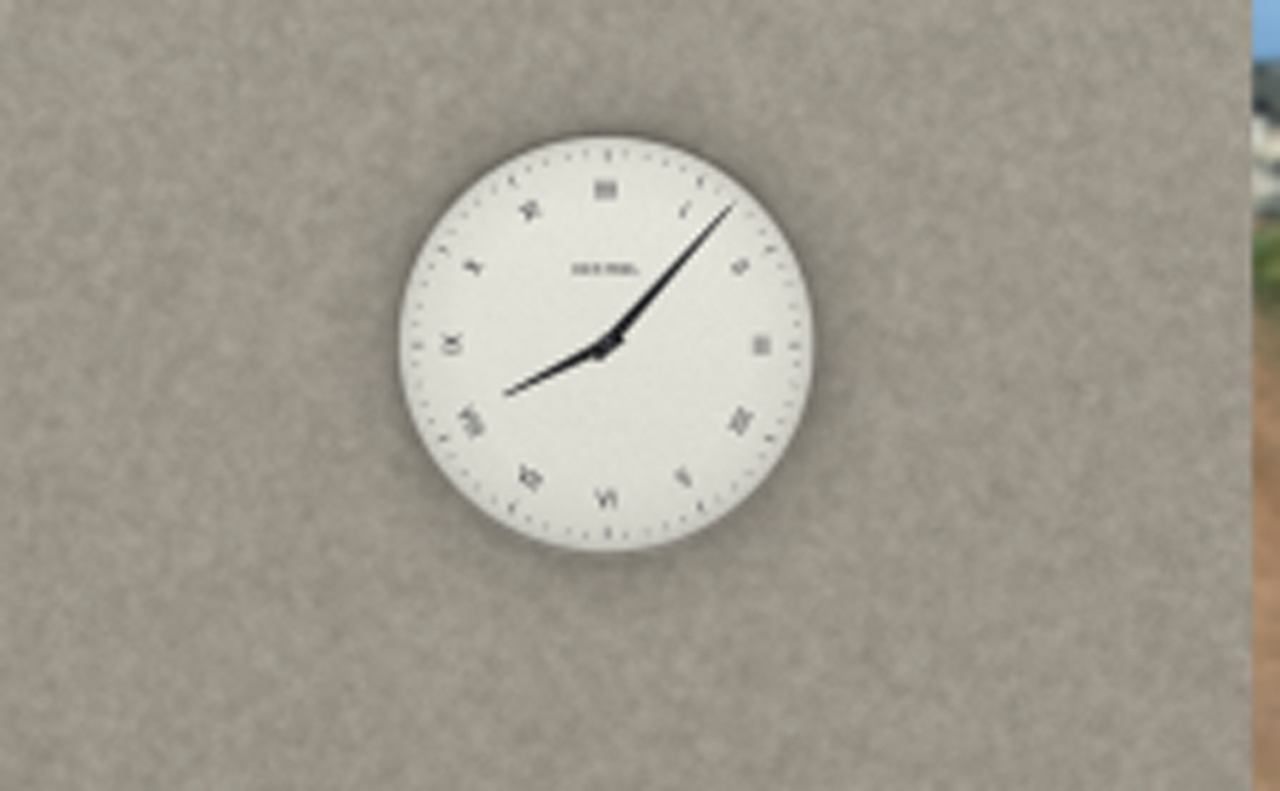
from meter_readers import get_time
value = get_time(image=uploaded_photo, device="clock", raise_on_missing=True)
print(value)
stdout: 8:07
